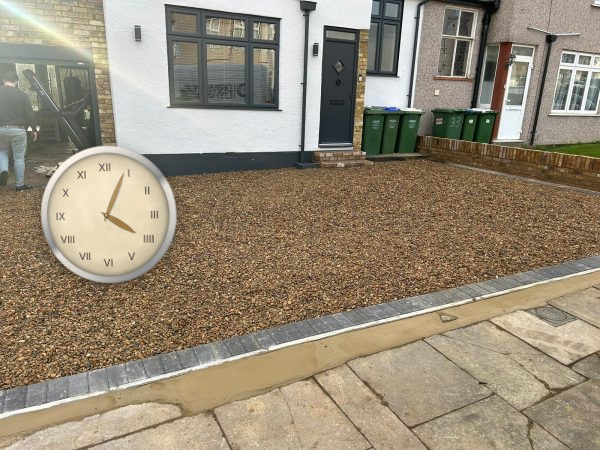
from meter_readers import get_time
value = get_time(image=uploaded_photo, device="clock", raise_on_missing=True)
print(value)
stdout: 4:04
